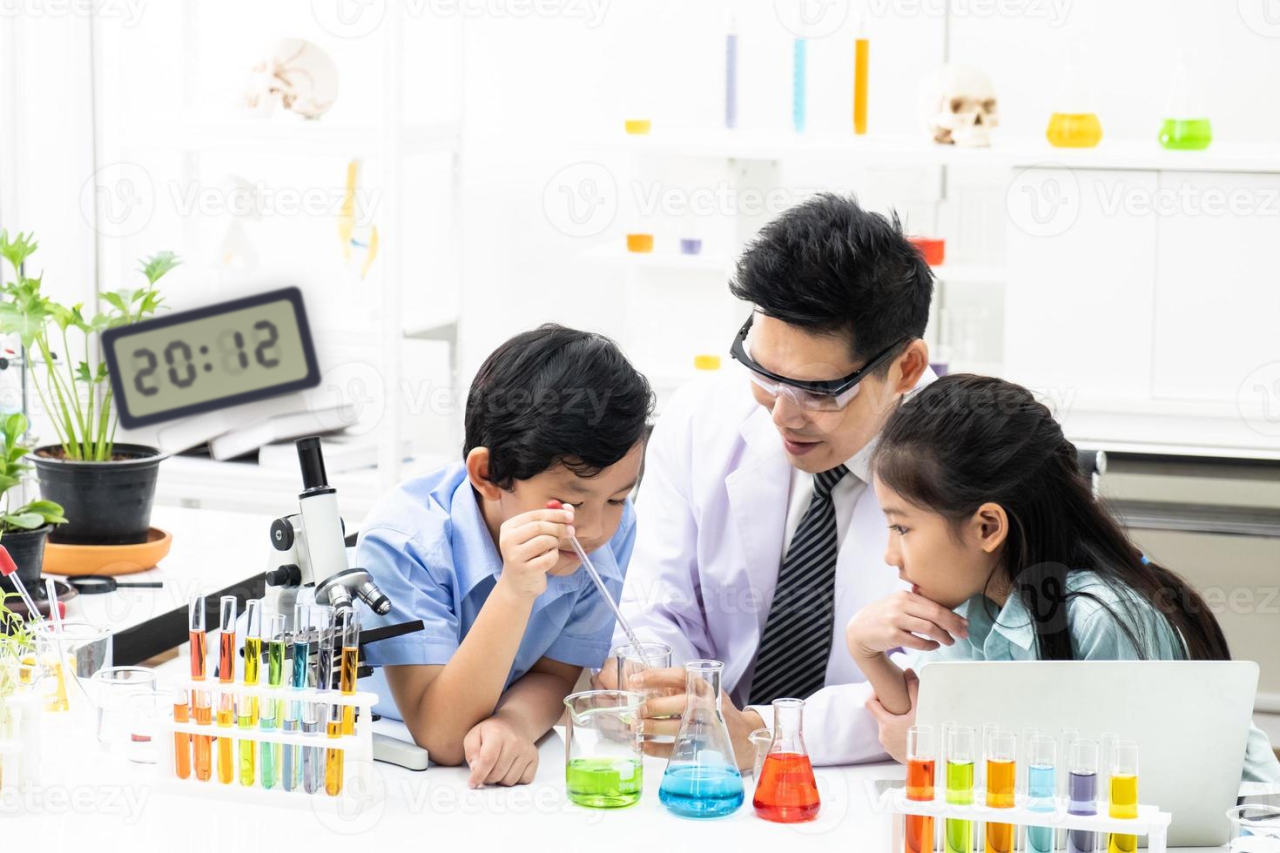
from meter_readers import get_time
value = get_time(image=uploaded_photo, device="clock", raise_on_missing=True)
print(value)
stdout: 20:12
